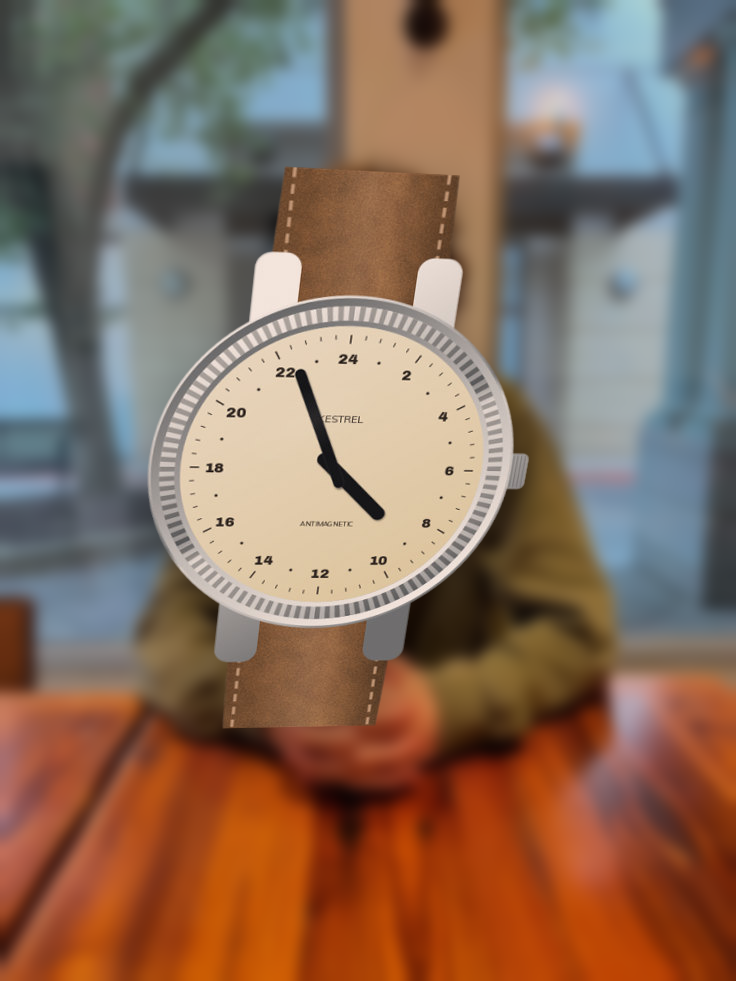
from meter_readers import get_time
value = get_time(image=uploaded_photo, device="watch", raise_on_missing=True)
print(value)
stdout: 8:56
